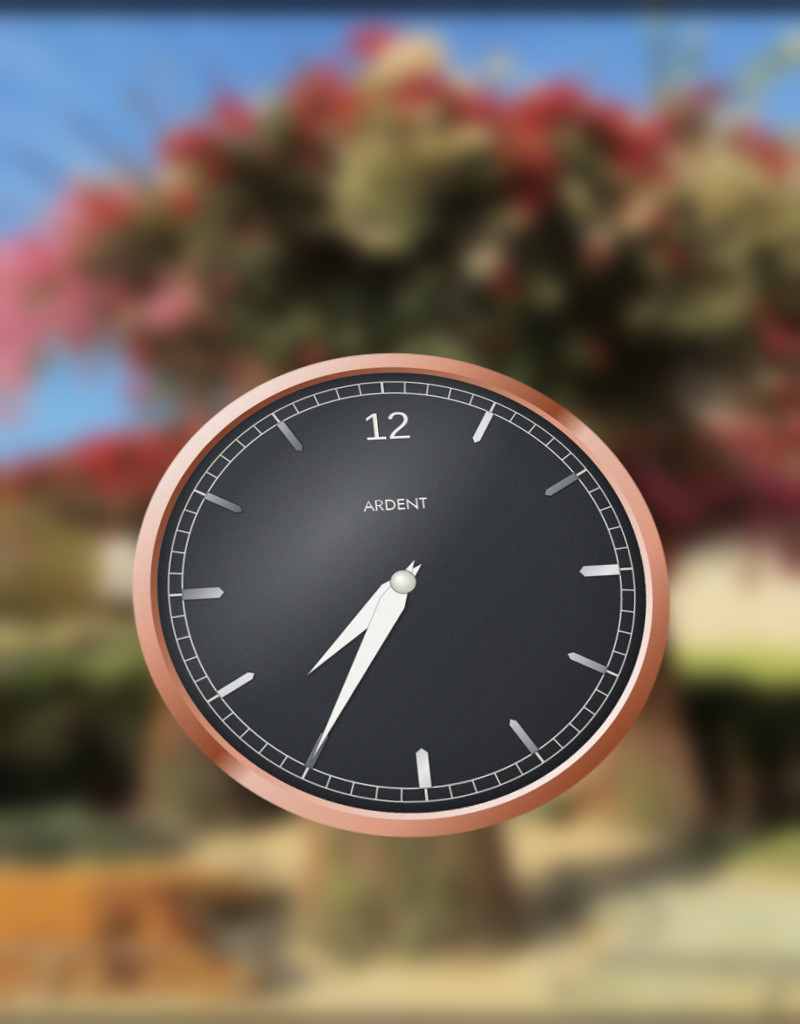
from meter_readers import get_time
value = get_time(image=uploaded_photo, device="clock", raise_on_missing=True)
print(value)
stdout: 7:35
